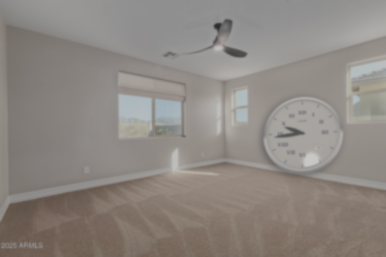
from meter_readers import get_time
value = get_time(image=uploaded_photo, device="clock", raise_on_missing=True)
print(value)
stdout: 9:44
